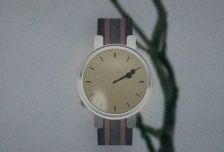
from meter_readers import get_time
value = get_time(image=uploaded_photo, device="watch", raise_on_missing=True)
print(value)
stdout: 2:10
